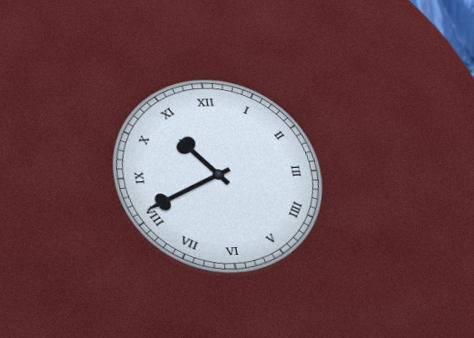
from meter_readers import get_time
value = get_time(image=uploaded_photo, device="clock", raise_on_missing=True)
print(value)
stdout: 10:41
